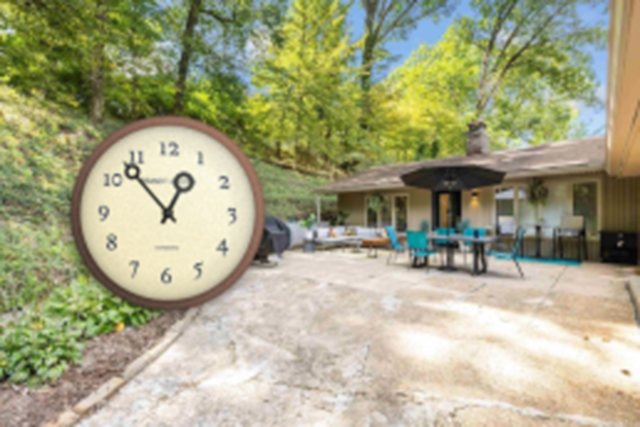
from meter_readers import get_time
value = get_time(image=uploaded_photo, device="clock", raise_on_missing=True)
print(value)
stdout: 12:53
